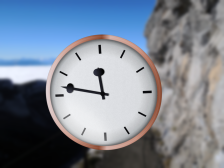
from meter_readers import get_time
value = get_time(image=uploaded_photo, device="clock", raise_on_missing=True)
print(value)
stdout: 11:47
